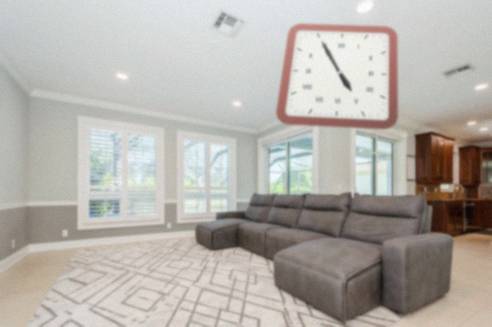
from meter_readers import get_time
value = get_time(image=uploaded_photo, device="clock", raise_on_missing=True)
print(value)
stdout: 4:55
